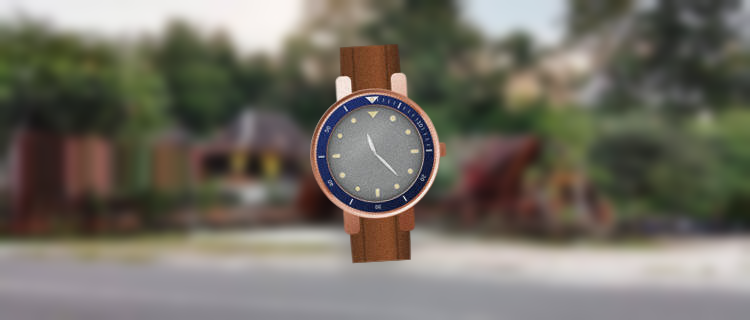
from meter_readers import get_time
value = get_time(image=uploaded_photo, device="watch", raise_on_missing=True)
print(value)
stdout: 11:23
